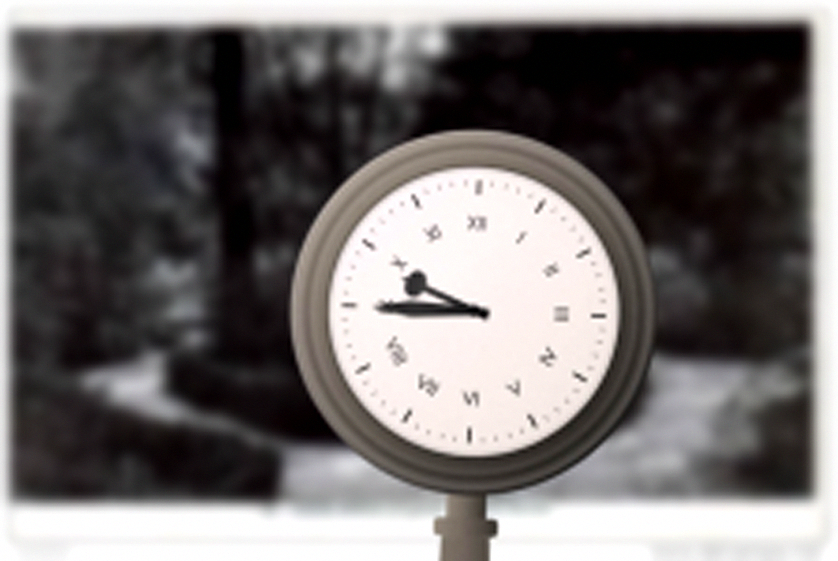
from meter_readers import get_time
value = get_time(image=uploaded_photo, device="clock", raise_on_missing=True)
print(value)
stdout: 9:45
